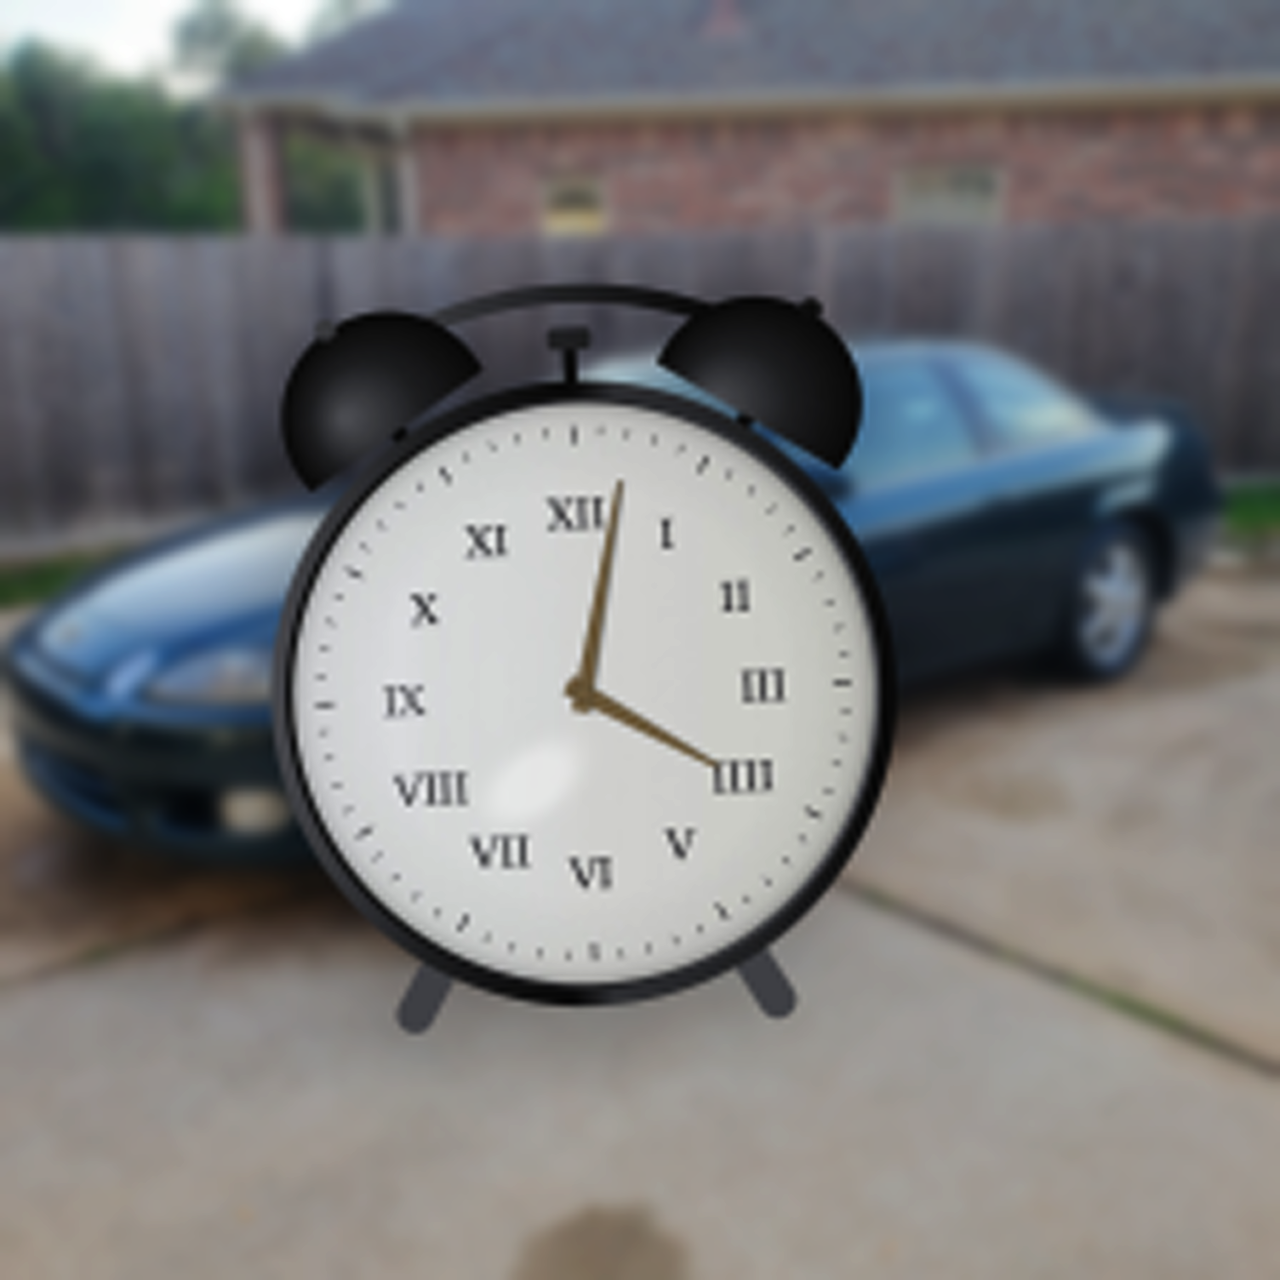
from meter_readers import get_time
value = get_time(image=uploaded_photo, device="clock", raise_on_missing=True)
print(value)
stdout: 4:02
